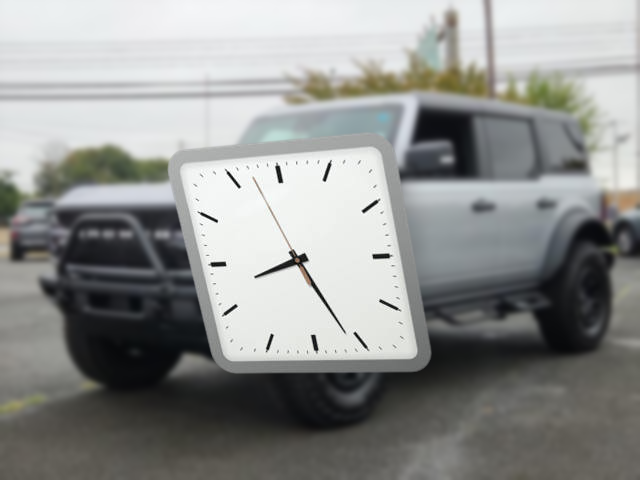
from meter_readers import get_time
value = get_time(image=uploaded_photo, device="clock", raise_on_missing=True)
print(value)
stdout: 8:25:57
